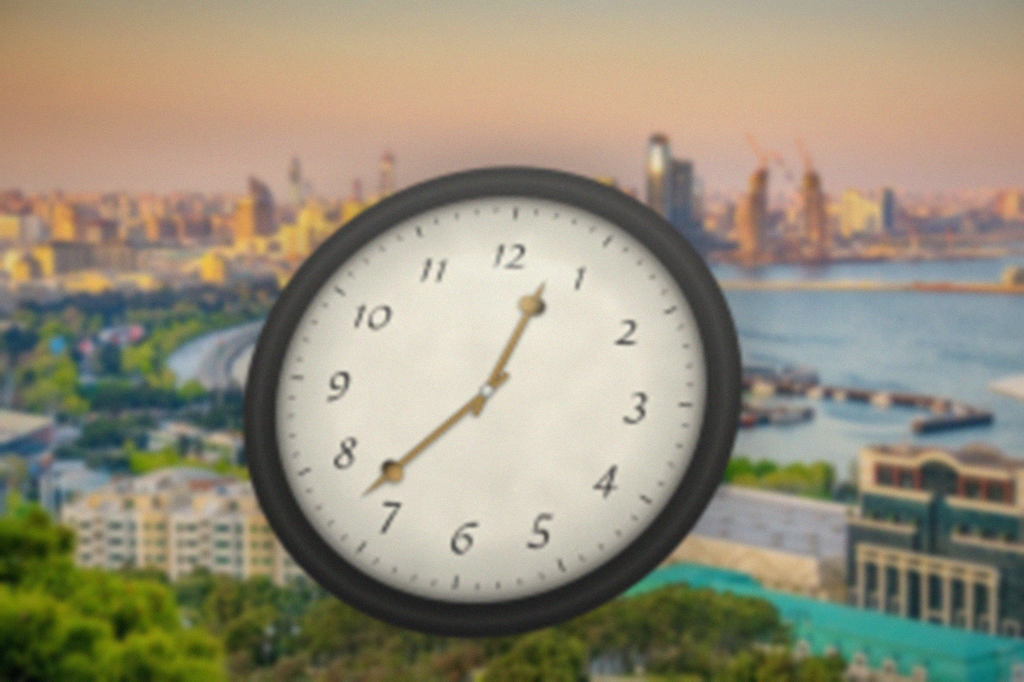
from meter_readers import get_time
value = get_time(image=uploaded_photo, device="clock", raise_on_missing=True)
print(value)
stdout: 12:37
